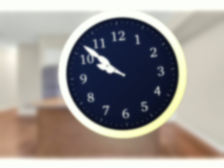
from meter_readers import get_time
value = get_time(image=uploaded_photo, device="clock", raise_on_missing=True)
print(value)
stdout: 9:52
